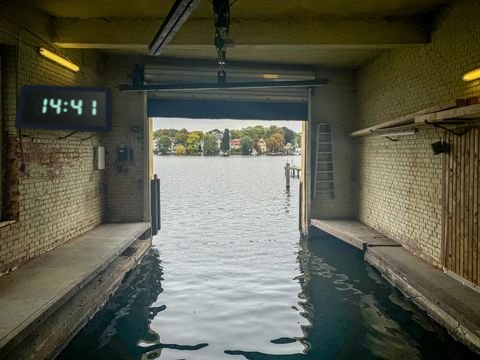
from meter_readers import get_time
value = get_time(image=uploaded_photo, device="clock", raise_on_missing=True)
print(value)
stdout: 14:41
